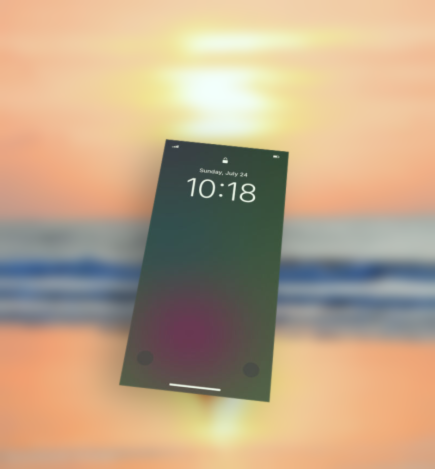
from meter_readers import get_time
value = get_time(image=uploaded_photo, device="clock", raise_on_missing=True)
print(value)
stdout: 10:18
